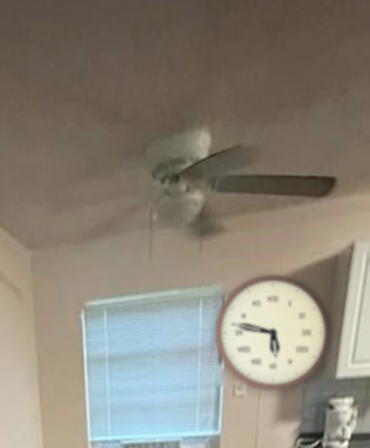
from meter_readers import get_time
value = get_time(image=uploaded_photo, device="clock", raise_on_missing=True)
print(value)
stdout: 5:47
